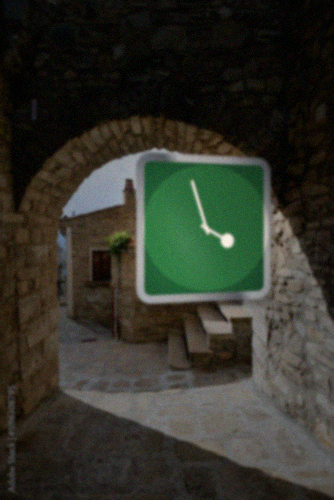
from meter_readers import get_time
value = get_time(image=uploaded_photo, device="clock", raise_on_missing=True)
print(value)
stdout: 3:57
